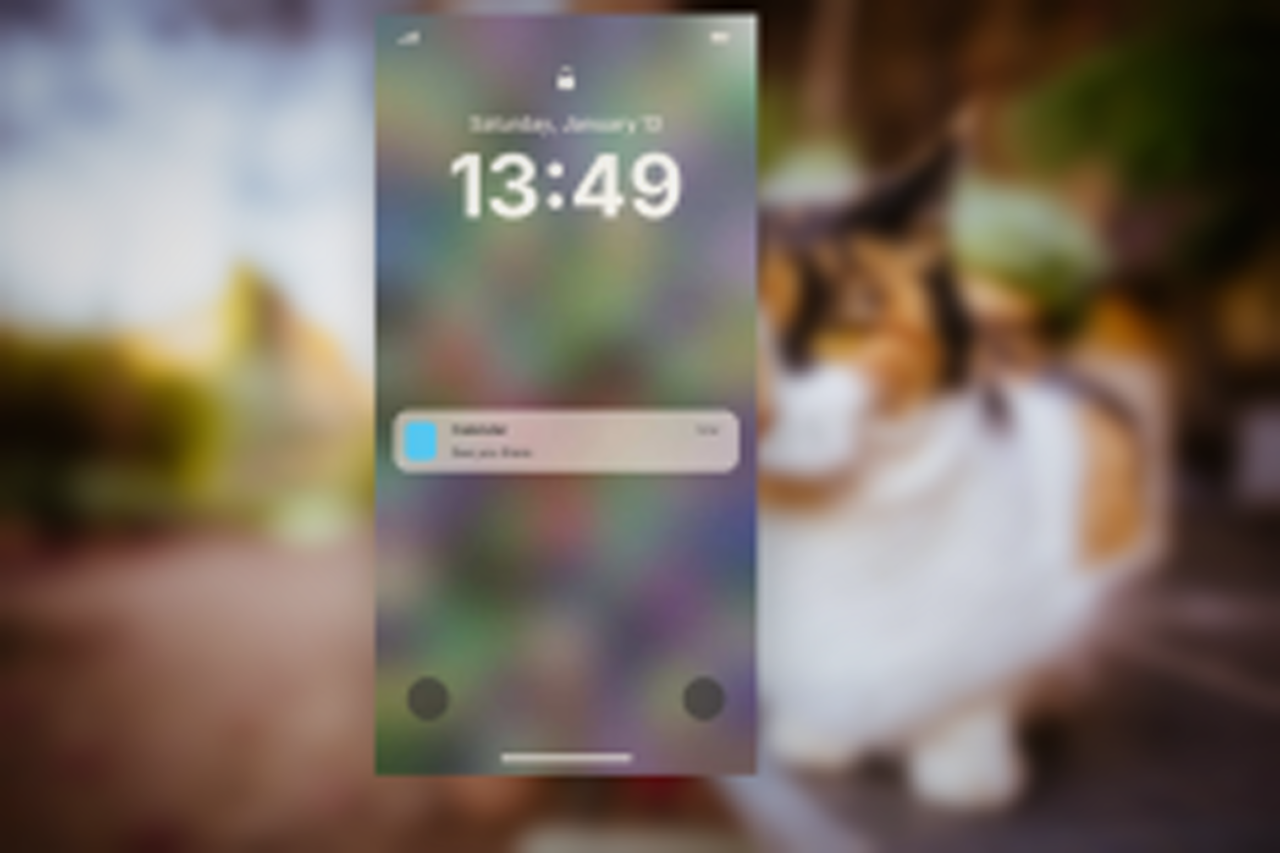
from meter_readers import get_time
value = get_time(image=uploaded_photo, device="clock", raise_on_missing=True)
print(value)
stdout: 13:49
